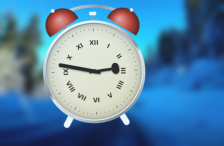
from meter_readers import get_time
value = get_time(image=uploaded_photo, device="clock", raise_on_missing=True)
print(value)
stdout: 2:47
